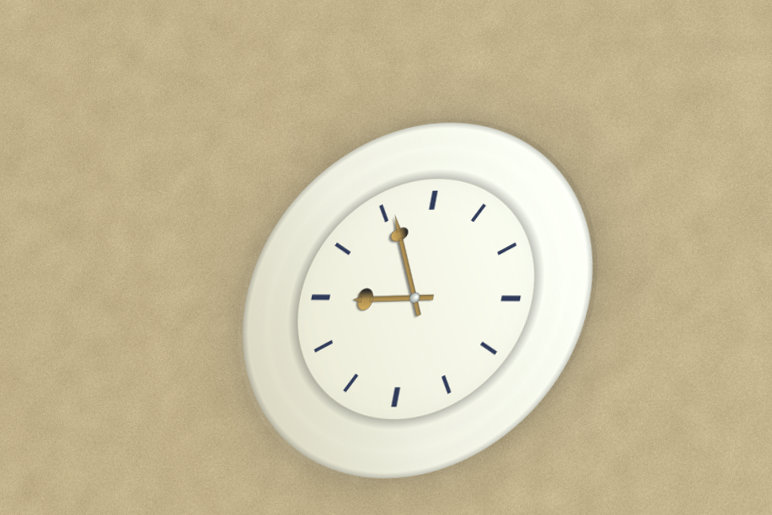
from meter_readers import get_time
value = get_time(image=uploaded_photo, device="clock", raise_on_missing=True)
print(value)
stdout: 8:56
